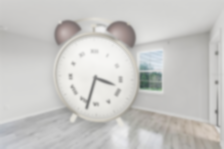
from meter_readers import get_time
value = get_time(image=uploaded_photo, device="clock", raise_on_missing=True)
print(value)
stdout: 3:33
